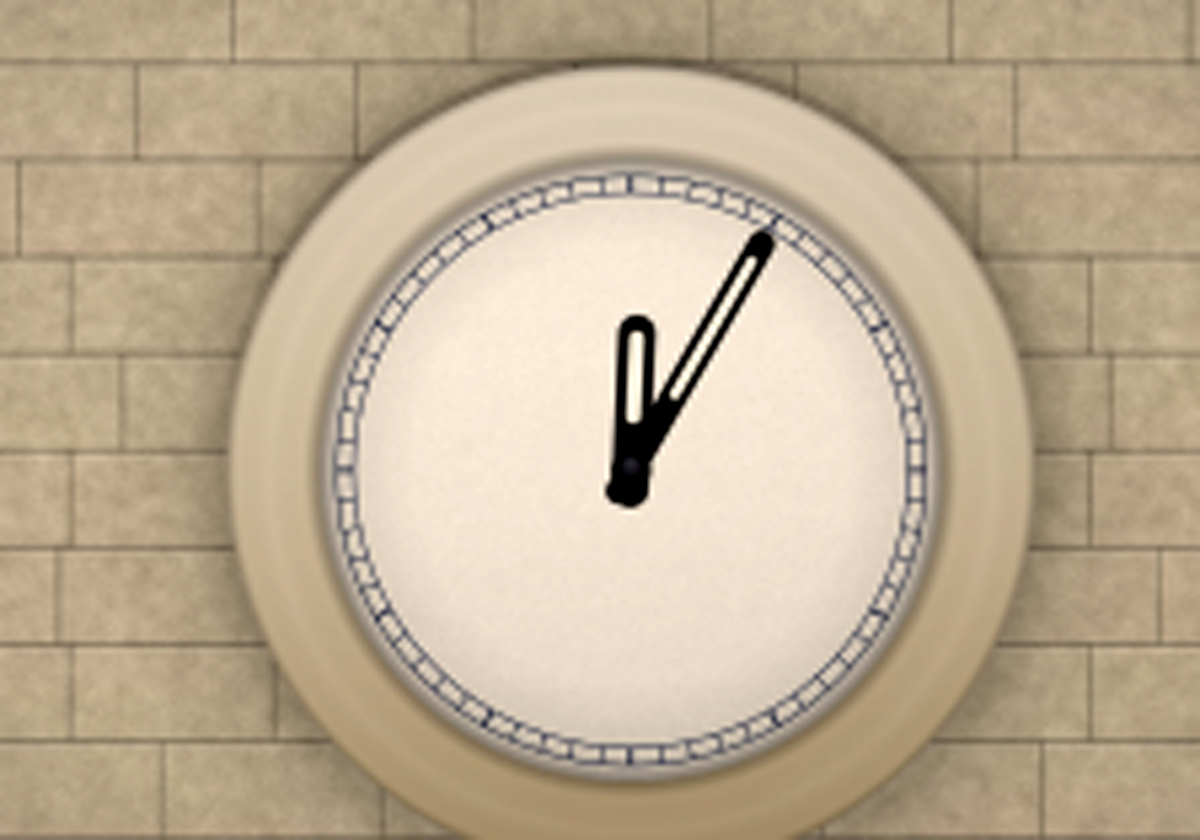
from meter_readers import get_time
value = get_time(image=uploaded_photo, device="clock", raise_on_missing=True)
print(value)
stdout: 12:05
